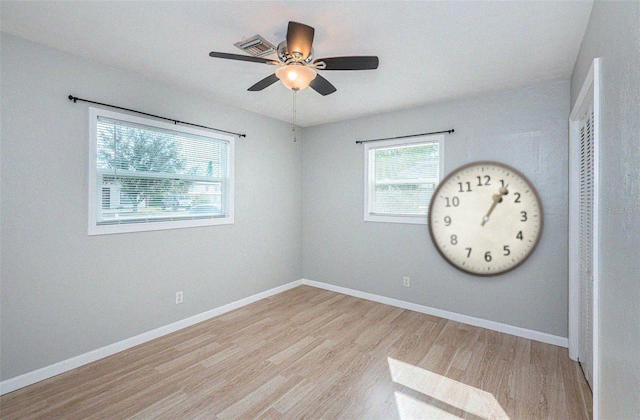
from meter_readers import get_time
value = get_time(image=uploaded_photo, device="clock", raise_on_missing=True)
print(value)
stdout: 1:06
